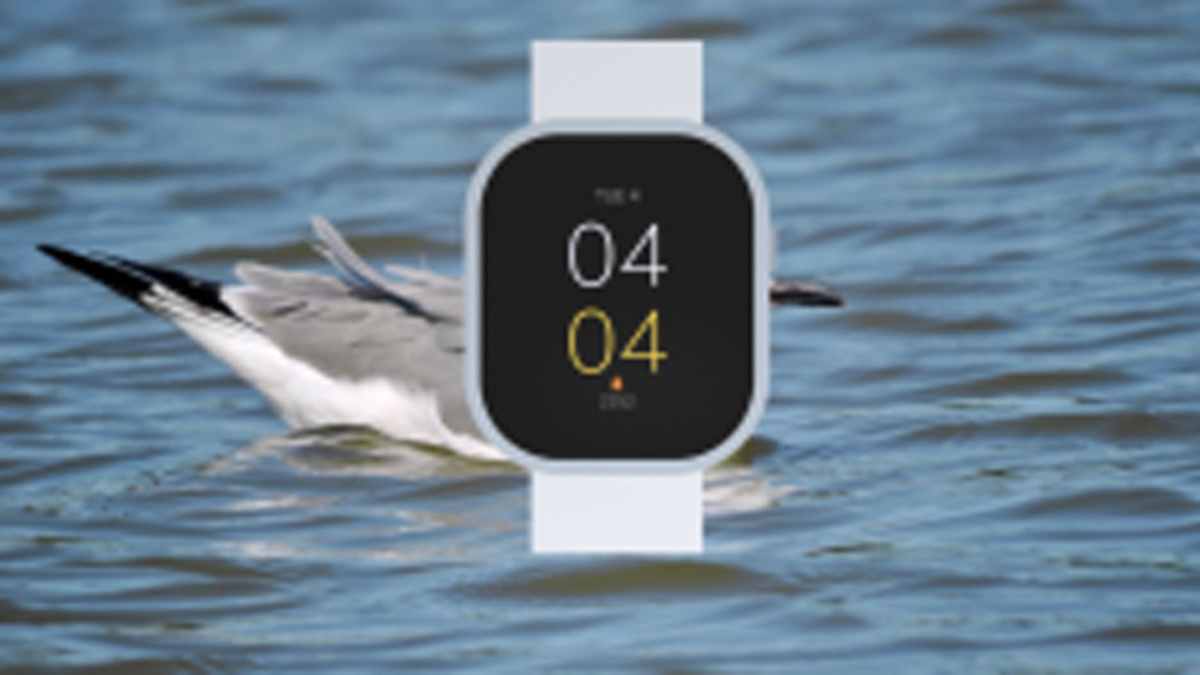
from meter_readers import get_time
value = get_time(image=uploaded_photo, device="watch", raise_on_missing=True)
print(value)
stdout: 4:04
